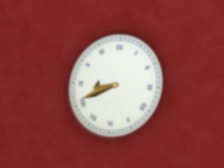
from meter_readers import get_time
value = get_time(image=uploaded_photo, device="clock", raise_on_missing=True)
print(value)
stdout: 8:41
